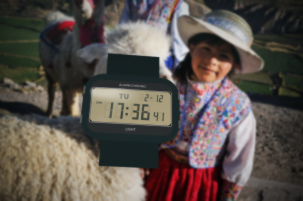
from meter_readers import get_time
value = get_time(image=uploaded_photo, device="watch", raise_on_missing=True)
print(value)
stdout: 17:36:41
